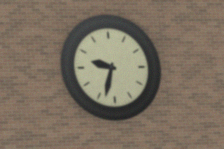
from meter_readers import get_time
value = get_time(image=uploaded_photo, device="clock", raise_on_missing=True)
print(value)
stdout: 9:33
